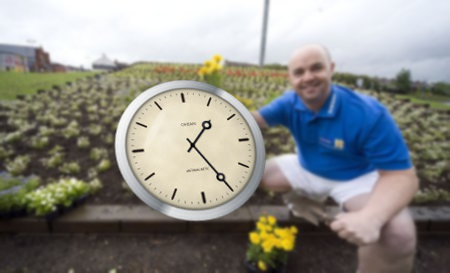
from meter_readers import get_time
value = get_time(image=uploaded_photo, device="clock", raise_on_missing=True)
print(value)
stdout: 1:25
